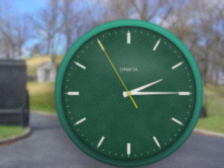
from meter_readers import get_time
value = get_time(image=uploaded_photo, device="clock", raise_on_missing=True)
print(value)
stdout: 2:14:55
